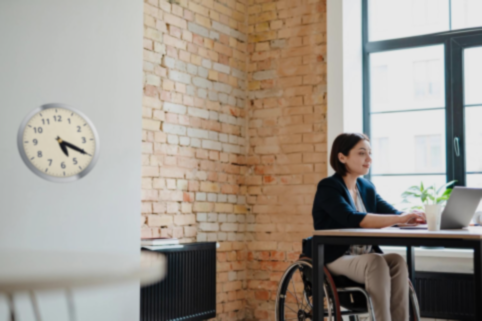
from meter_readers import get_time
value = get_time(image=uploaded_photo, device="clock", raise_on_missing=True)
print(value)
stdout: 5:20
